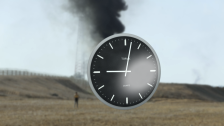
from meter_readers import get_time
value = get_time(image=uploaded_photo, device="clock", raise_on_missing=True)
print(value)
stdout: 9:02
